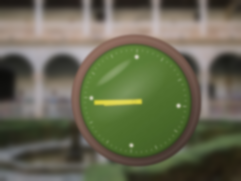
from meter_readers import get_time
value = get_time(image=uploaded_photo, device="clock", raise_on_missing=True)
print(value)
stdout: 8:44
